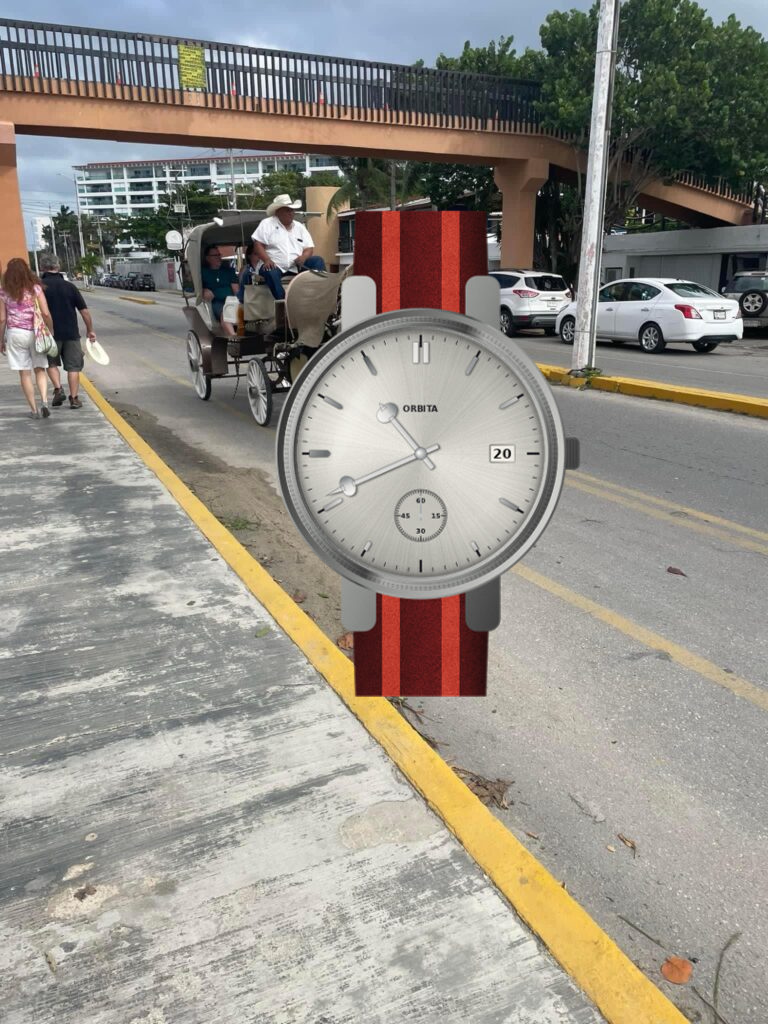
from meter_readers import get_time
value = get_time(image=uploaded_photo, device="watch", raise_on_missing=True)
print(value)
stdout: 10:41
